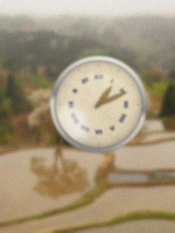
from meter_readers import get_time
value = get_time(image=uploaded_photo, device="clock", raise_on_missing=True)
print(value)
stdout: 1:11
